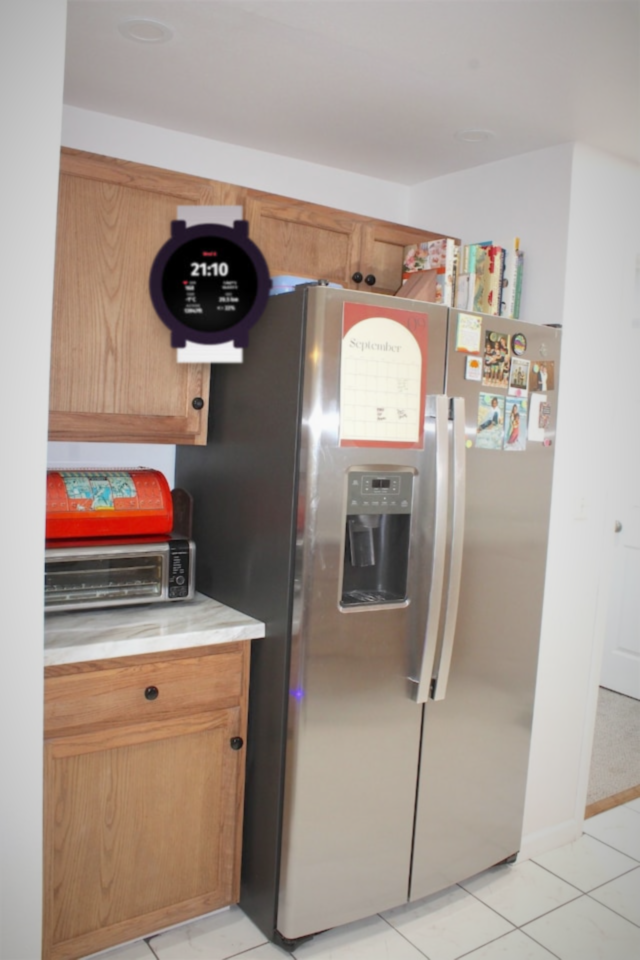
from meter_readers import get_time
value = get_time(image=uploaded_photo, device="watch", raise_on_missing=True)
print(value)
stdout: 21:10
